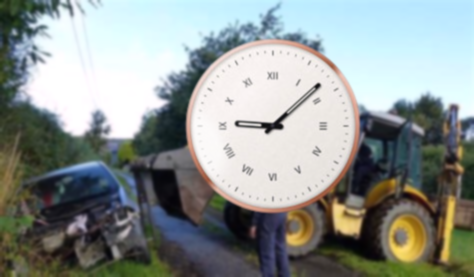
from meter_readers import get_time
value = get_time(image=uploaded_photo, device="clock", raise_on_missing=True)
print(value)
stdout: 9:08
